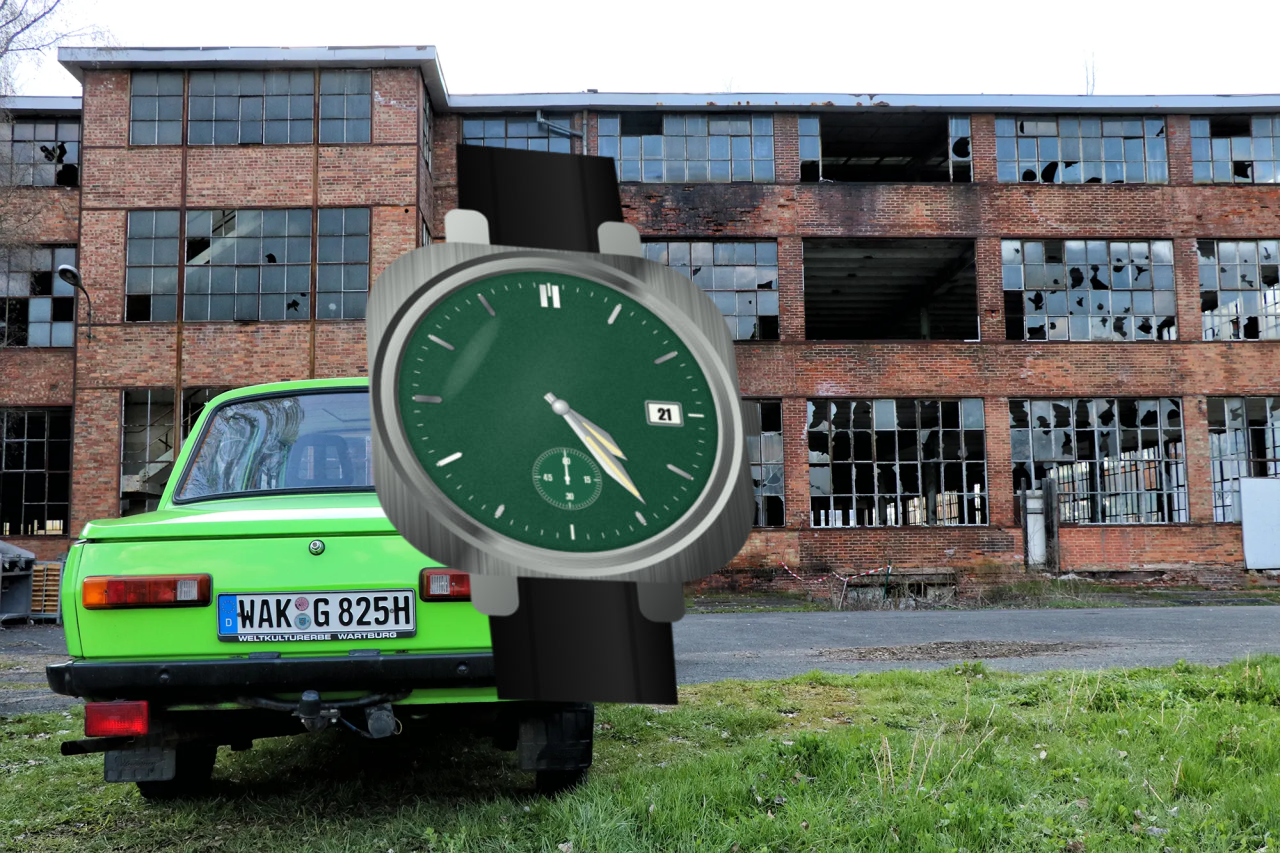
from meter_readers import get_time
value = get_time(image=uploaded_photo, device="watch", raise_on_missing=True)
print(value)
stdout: 4:24
